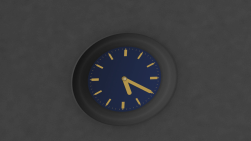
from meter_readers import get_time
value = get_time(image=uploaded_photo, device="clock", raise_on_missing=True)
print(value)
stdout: 5:20
